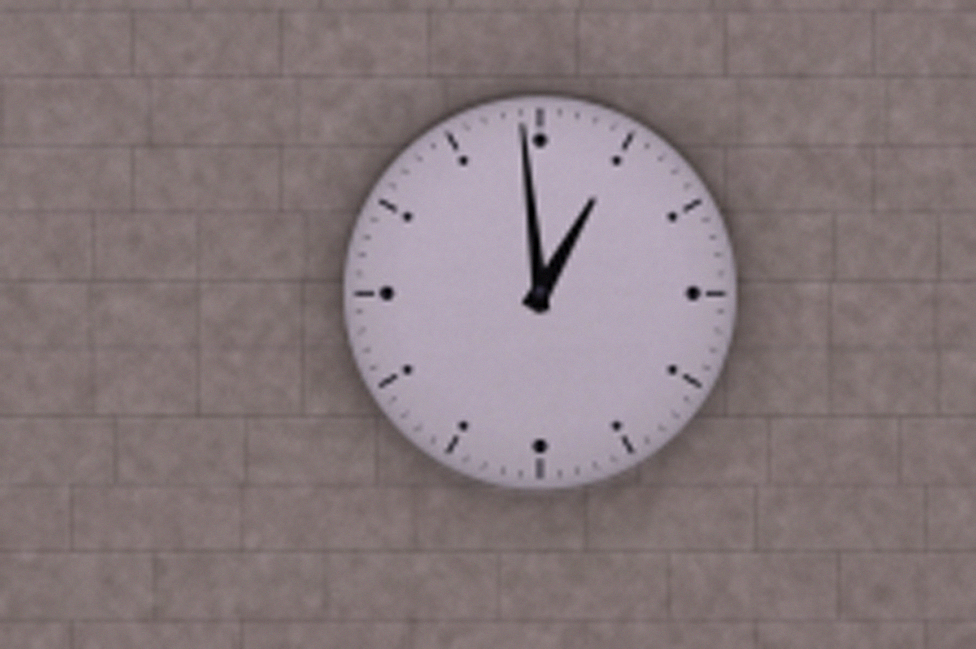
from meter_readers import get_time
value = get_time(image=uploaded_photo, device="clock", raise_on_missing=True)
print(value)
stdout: 12:59
